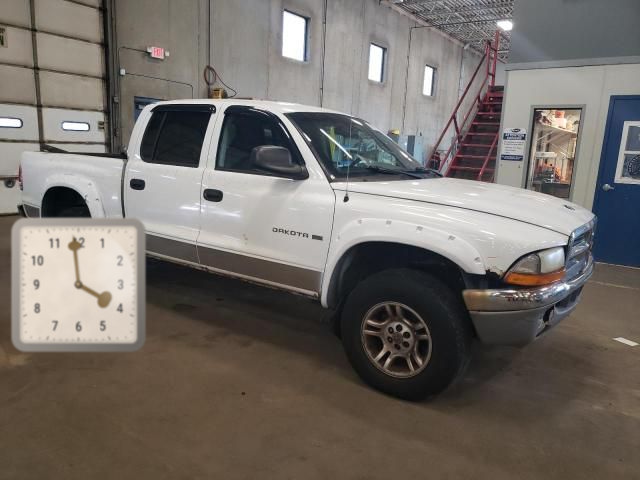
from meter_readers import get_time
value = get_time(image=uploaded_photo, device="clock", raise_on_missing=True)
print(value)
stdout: 3:59
